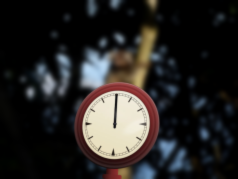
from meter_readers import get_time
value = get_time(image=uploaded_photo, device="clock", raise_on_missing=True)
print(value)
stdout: 12:00
